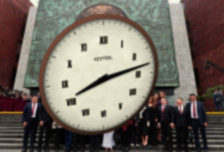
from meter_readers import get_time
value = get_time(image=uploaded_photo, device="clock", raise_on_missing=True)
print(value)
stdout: 8:13
